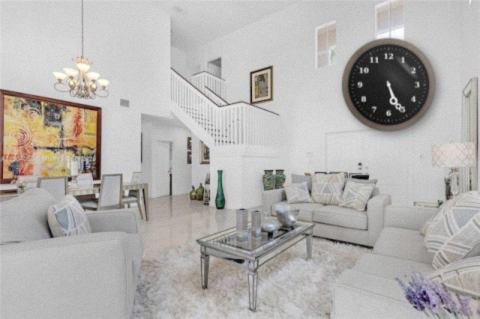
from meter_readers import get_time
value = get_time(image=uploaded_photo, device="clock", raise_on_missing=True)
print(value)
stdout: 5:26
